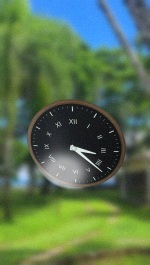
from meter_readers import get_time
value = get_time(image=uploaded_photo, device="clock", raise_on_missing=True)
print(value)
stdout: 3:22
